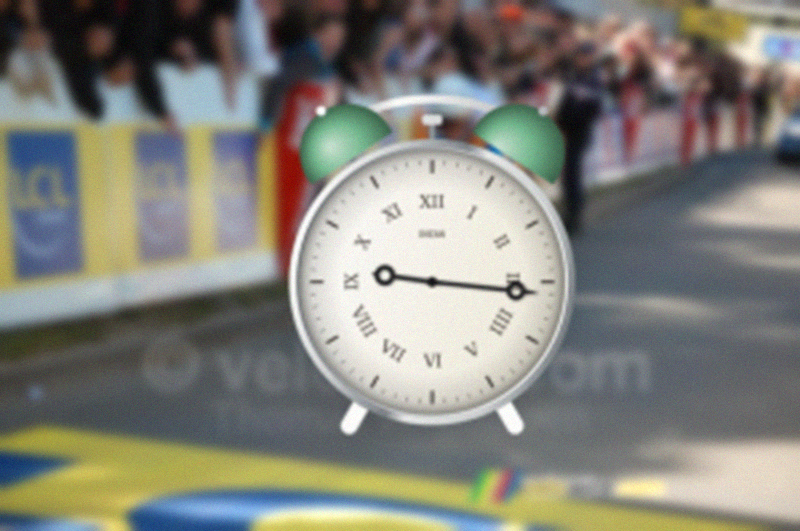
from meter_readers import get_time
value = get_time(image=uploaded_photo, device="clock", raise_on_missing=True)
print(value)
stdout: 9:16
